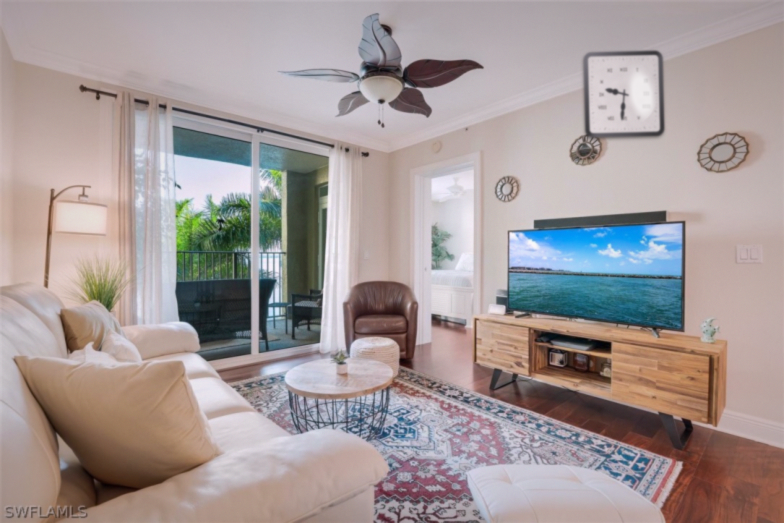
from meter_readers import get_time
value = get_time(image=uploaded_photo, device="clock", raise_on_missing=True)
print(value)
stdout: 9:31
